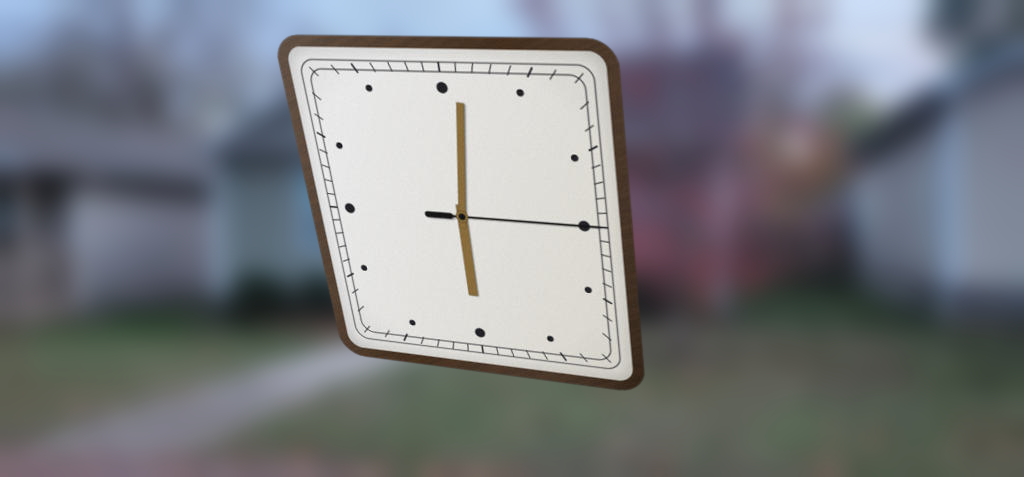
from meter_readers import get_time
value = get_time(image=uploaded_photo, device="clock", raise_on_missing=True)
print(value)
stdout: 6:01:15
